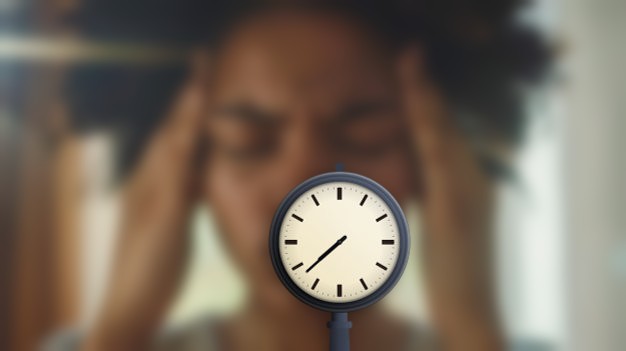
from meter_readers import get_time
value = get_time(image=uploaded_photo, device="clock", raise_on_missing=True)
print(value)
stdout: 7:38
